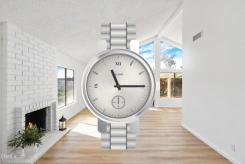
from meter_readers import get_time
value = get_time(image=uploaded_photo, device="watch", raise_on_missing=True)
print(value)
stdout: 11:15
